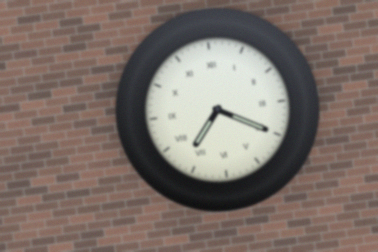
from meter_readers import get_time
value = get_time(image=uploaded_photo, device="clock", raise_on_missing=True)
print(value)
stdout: 7:20
